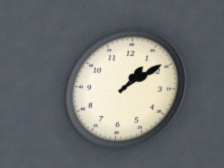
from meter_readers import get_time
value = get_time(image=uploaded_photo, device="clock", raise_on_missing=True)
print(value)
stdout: 1:09
